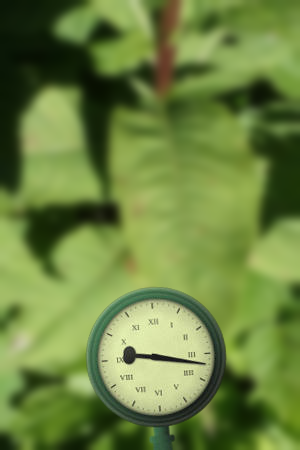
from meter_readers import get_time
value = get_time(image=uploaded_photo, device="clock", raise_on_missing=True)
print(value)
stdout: 9:17
